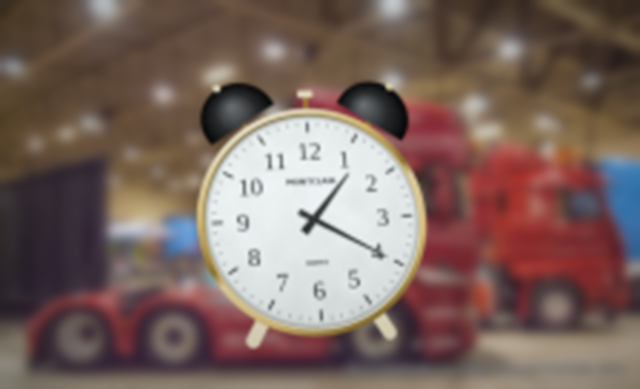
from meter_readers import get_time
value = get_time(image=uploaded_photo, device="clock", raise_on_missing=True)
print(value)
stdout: 1:20
